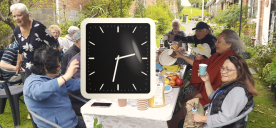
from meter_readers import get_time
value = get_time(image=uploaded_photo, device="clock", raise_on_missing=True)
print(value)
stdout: 2:32
